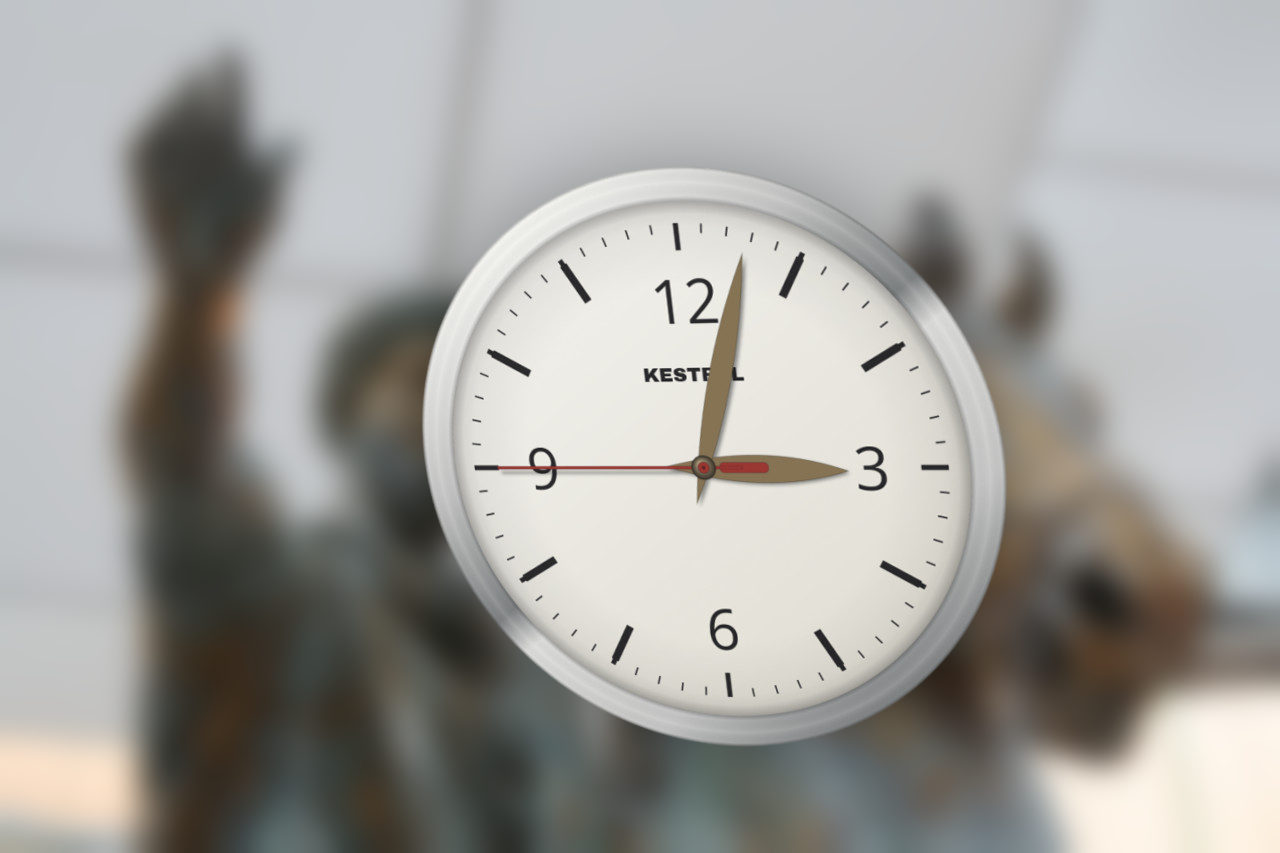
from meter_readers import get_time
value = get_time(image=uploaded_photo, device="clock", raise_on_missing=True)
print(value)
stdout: 3:02:45
